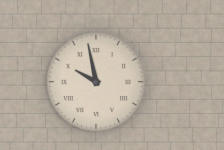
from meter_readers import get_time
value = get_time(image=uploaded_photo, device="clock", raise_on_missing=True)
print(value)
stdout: 9:58
